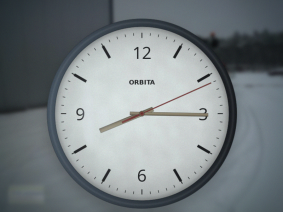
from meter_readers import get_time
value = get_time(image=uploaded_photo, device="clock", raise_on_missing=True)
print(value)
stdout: 8:15:11
